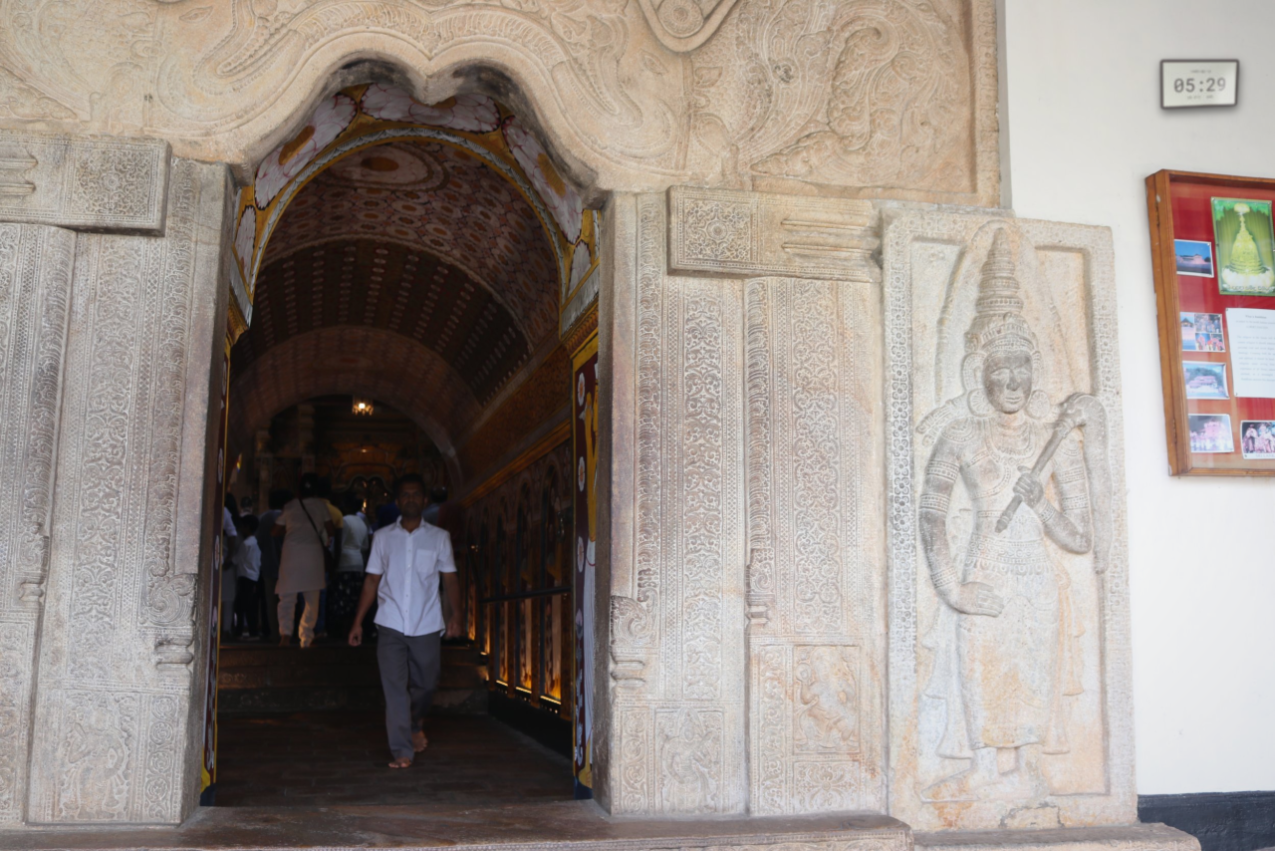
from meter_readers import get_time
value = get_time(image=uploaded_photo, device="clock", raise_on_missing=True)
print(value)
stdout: 5:29
